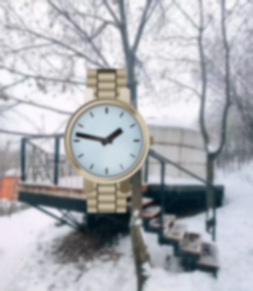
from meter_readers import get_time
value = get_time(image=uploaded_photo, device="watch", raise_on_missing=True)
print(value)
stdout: 1:47
